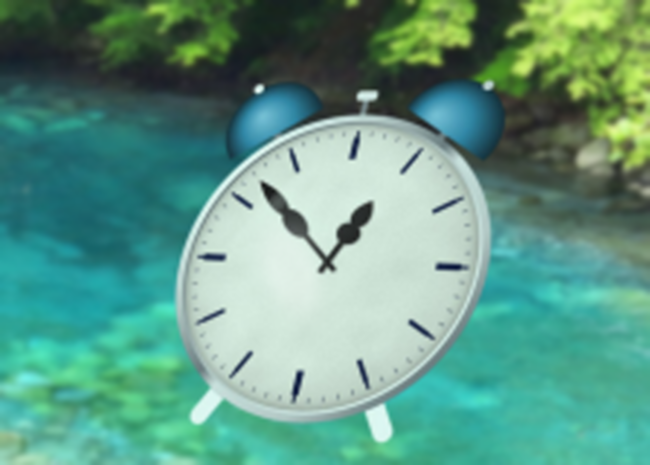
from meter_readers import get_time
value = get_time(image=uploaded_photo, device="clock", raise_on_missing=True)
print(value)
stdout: 12:52
